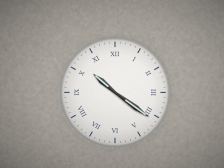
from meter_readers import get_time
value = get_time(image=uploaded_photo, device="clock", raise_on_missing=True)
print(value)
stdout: 10:21
